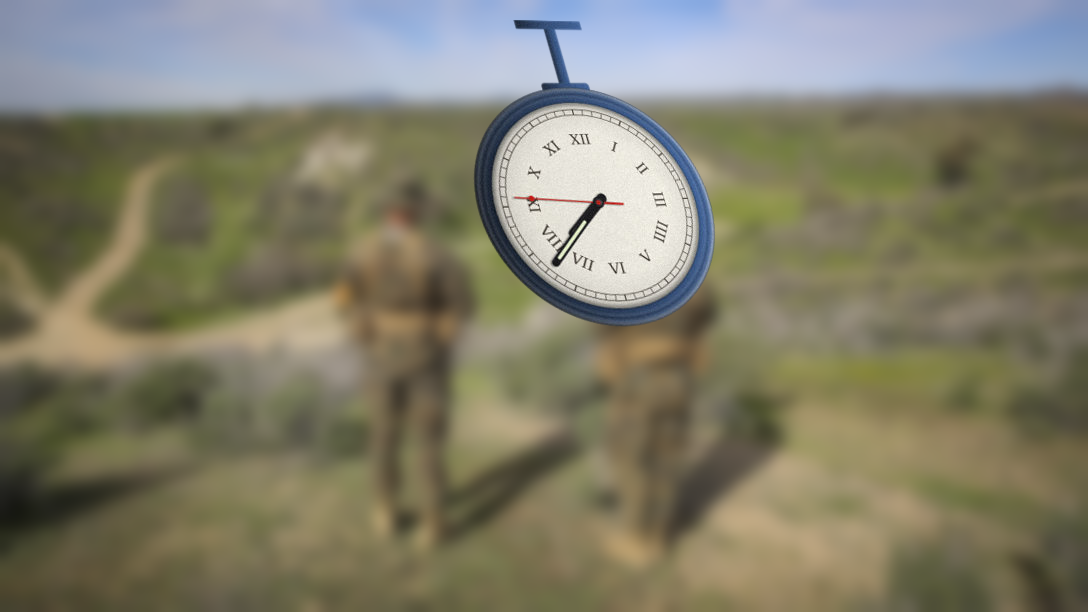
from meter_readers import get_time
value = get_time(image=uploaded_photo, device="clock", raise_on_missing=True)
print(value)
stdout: 7:37:46
